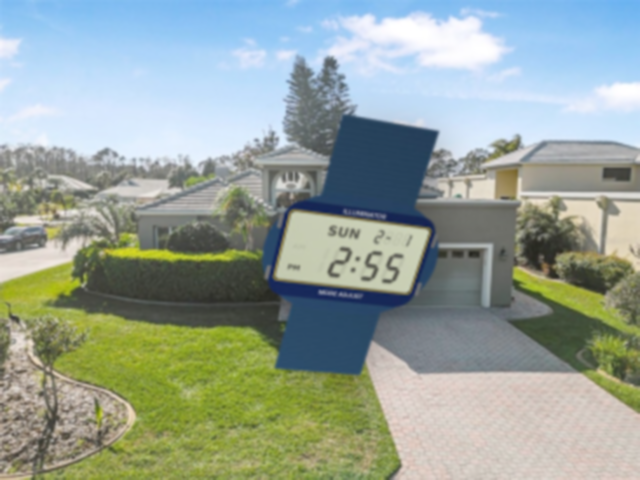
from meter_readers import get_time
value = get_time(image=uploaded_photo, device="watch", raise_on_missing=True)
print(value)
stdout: 2:55
